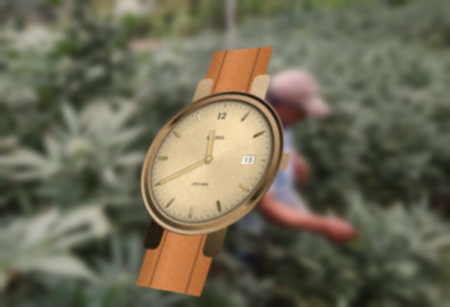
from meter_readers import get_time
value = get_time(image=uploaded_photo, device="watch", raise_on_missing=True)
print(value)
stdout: 11:40
